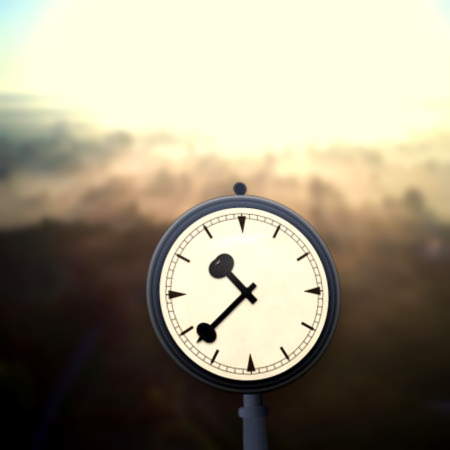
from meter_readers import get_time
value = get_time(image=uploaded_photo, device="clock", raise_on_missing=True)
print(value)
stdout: 10:38
